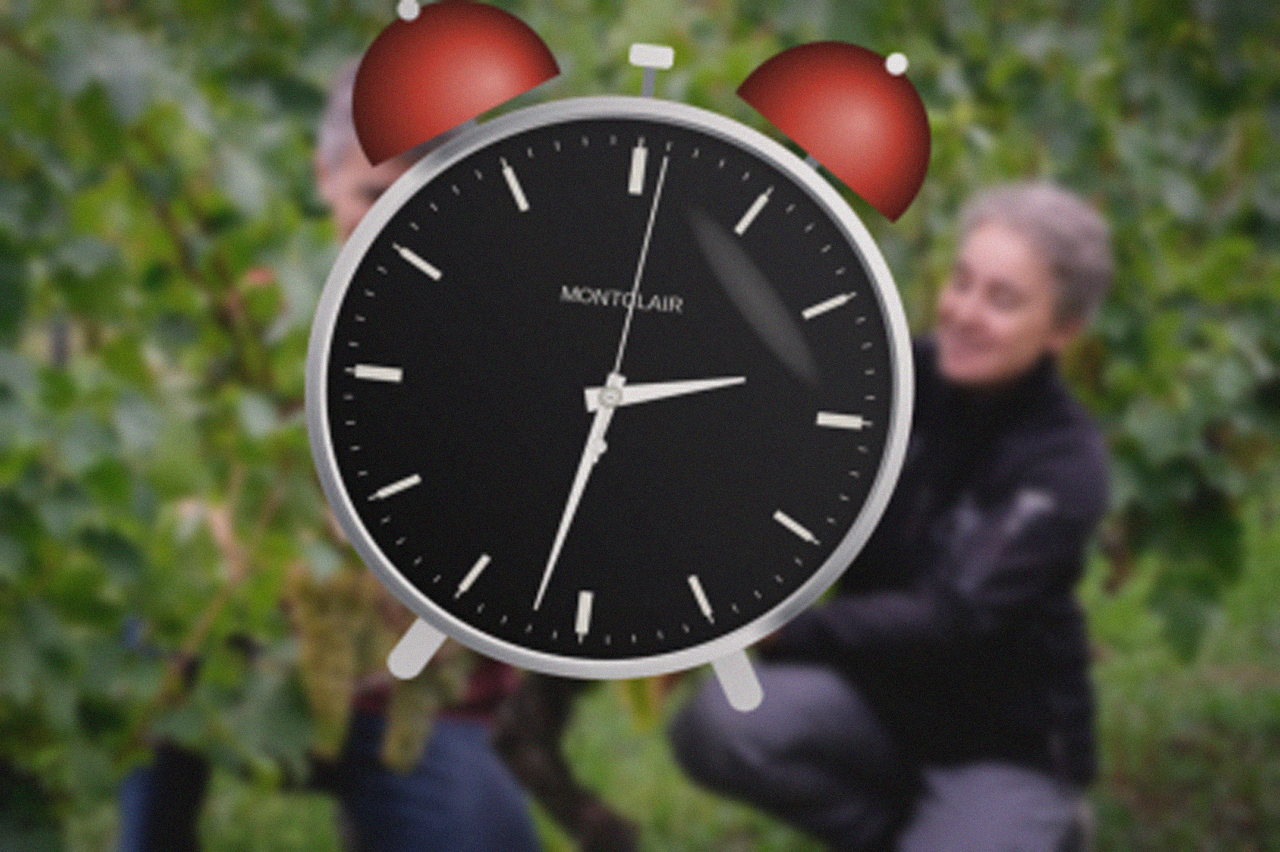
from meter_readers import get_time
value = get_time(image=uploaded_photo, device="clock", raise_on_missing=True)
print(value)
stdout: 2:32:01
